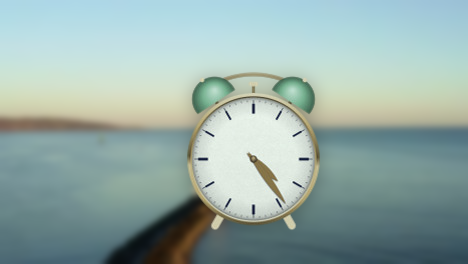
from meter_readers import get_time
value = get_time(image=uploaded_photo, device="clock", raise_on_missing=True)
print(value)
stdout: 4:24
